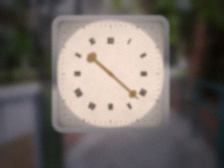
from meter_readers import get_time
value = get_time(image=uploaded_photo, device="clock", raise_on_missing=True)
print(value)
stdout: 10:22
